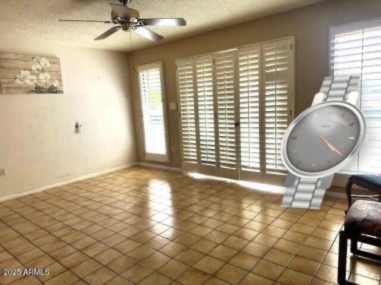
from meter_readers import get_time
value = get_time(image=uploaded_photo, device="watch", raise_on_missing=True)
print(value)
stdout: 4:21
